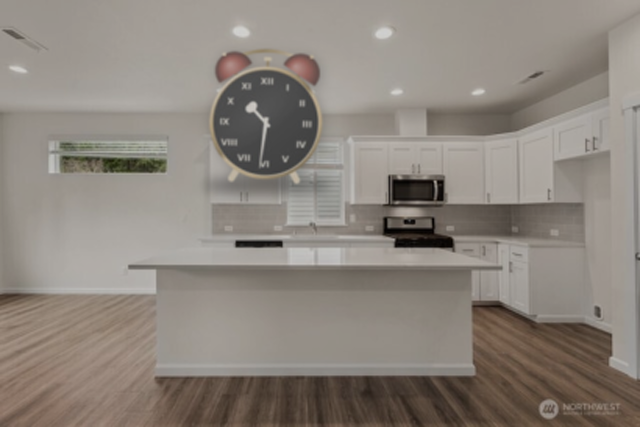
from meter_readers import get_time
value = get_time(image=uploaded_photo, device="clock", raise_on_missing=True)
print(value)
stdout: 10:31
